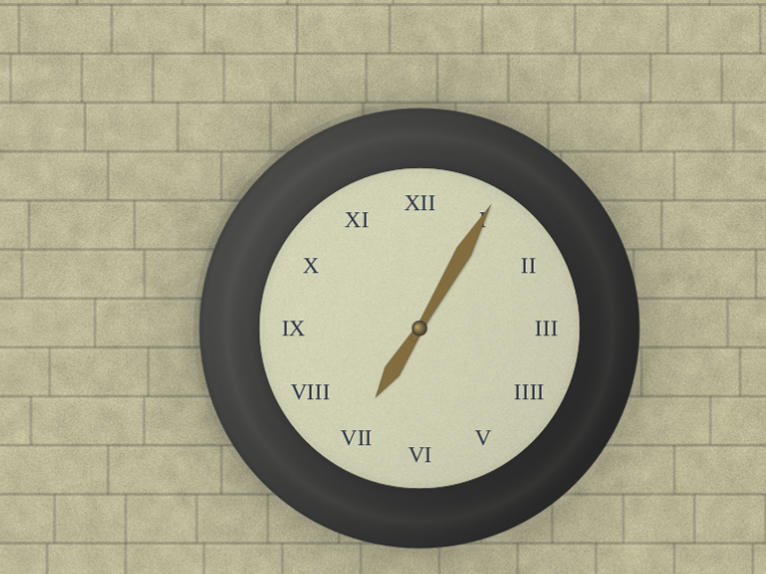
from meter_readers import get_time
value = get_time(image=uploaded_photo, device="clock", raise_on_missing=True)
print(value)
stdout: 7:05
